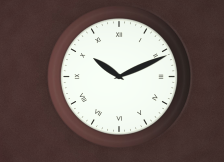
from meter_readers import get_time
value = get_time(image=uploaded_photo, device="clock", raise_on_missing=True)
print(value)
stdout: 10:11
